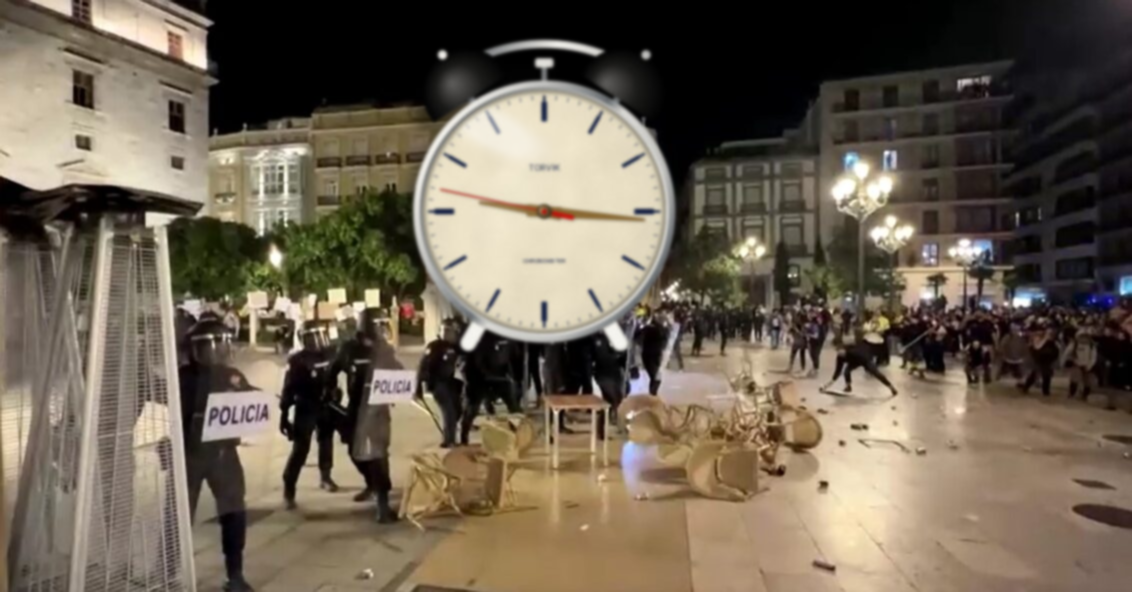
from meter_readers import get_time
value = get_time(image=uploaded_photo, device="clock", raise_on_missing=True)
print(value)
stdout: 9:15:47
